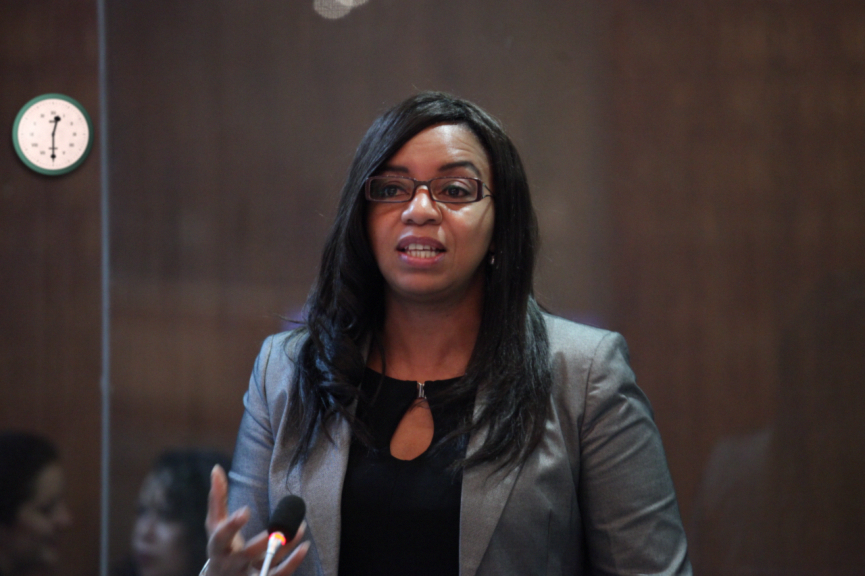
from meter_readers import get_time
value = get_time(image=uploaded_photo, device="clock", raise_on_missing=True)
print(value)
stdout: 12:30
